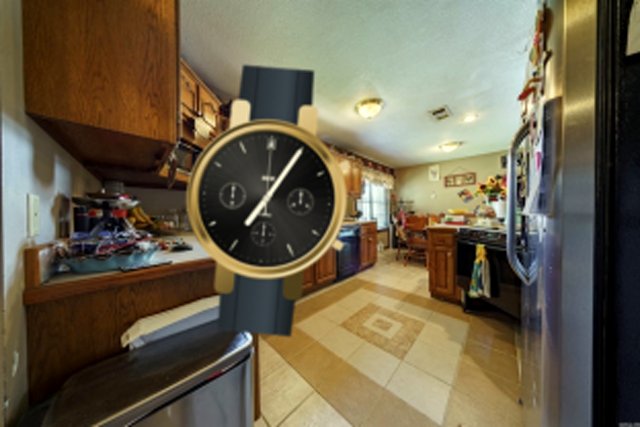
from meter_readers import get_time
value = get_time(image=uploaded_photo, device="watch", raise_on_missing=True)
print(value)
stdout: 7:05
